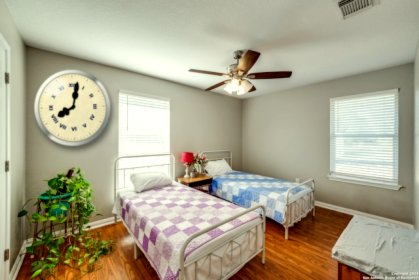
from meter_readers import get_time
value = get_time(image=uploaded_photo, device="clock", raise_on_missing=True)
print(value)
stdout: 8:02
